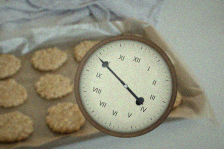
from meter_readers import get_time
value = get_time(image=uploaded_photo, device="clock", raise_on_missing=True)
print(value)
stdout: 3:49
